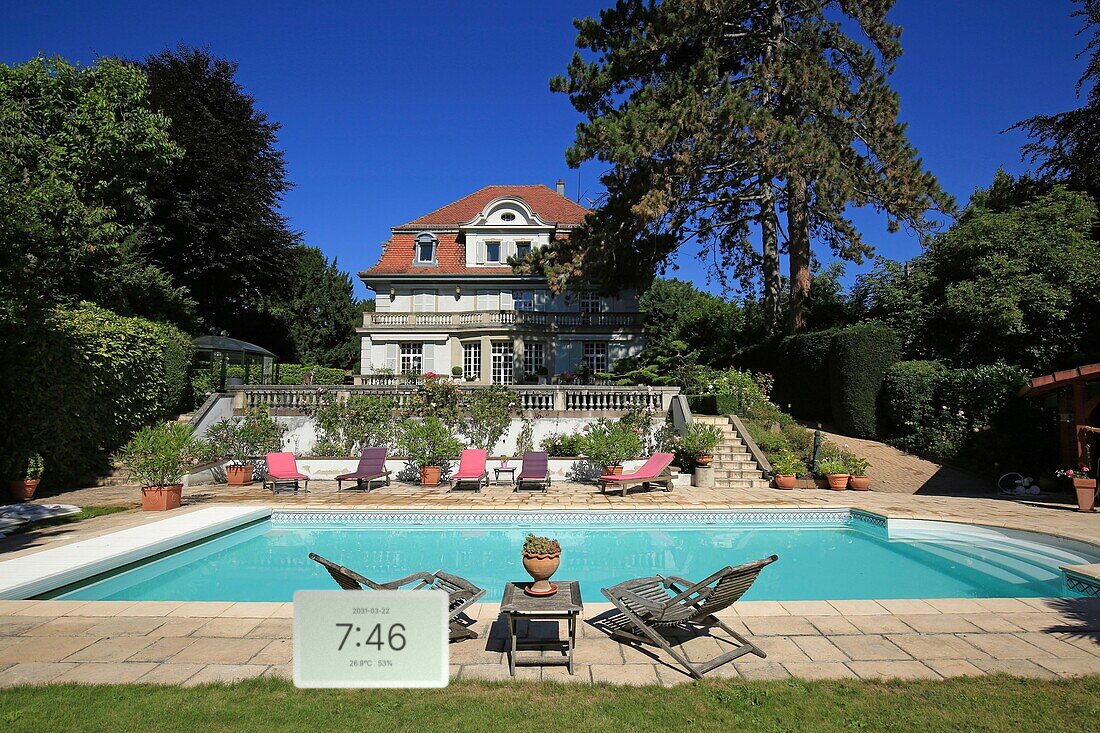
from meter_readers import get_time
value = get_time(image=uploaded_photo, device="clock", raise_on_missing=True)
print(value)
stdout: 7:46
